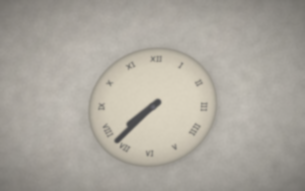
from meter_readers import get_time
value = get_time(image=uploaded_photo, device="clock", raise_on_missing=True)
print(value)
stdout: 7:37
